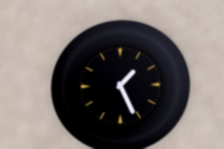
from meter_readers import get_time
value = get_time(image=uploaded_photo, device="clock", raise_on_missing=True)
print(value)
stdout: 1:26
